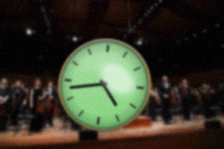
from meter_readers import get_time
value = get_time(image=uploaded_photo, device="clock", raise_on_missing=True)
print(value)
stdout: 4:43
